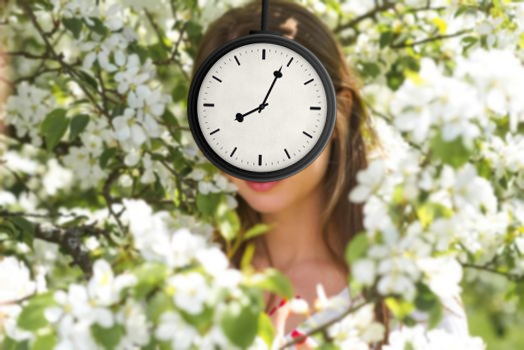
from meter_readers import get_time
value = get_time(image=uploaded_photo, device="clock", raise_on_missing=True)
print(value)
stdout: 8:04
